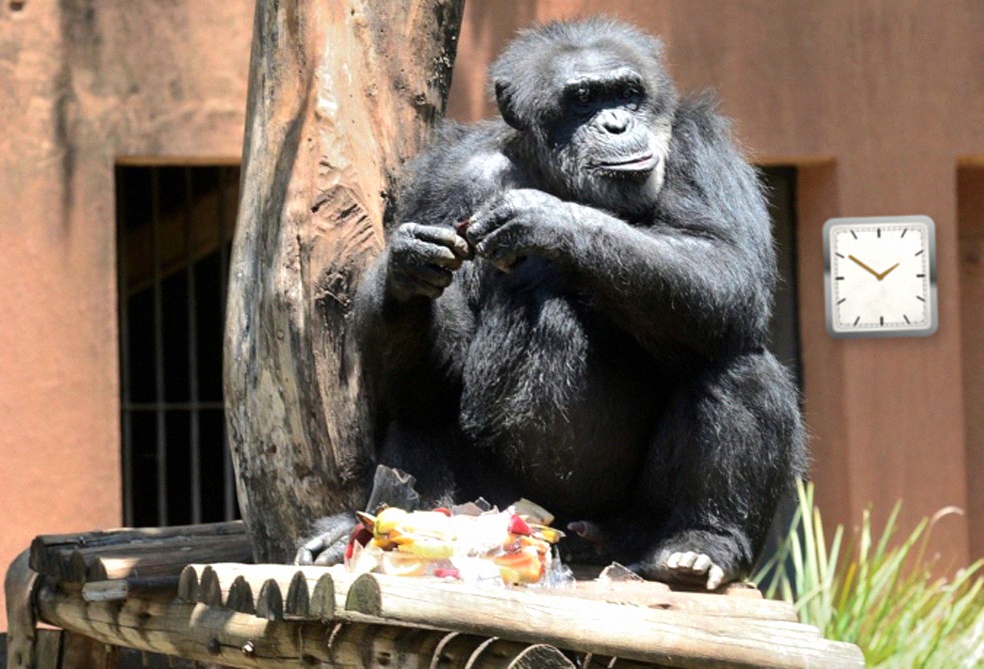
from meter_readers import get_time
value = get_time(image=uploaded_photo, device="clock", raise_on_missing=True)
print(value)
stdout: 1:51
